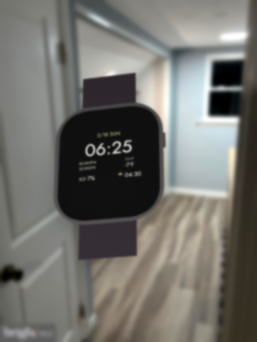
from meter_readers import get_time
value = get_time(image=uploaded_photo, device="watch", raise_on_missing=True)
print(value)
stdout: 6:25
